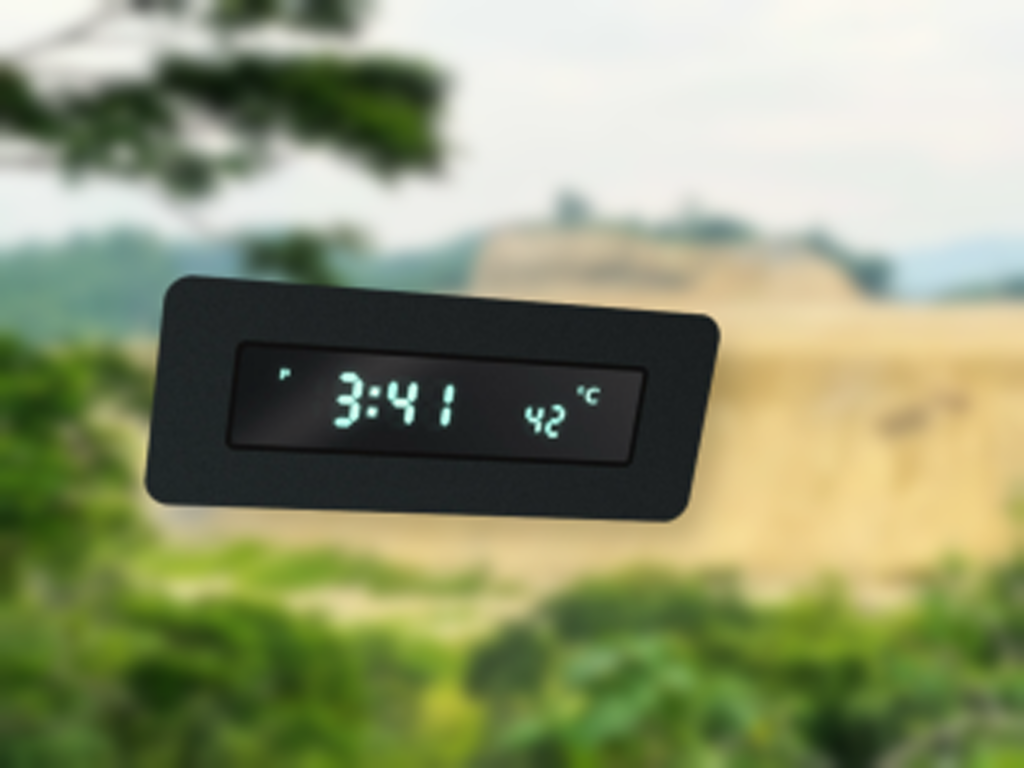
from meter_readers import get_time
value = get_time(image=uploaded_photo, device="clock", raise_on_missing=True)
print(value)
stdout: 3:41
